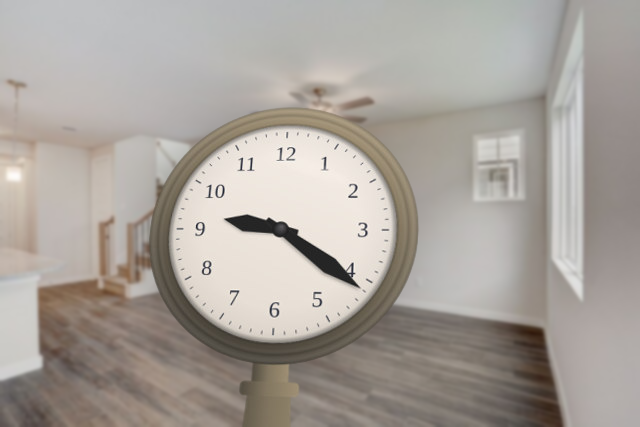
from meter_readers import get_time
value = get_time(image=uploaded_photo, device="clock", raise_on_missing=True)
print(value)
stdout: 9:21
